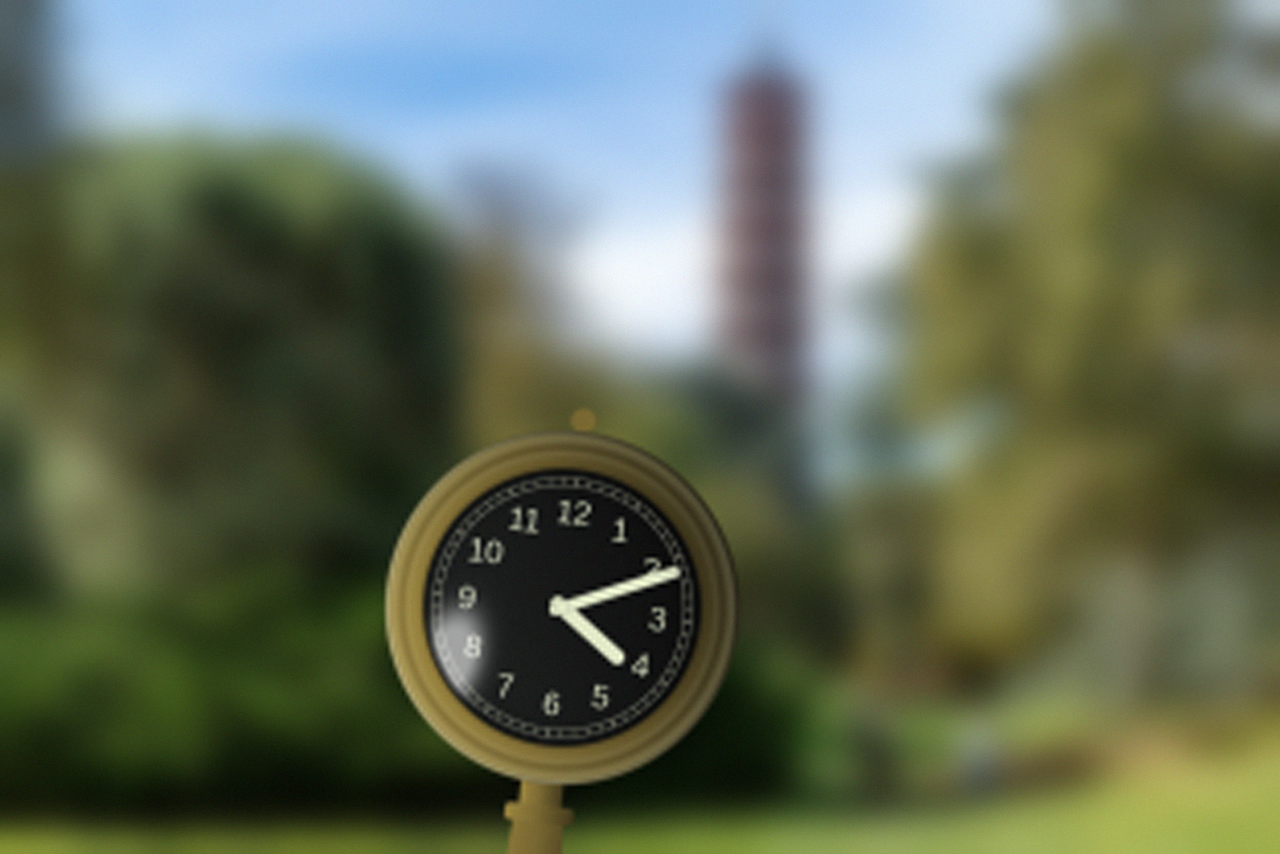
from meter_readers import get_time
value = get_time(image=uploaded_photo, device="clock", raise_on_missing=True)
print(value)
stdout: 4:11
